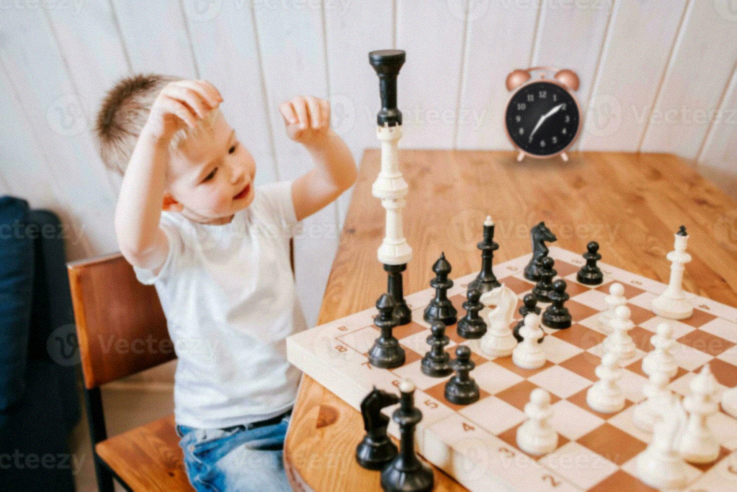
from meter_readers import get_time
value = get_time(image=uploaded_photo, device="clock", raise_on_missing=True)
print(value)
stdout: 7:09
